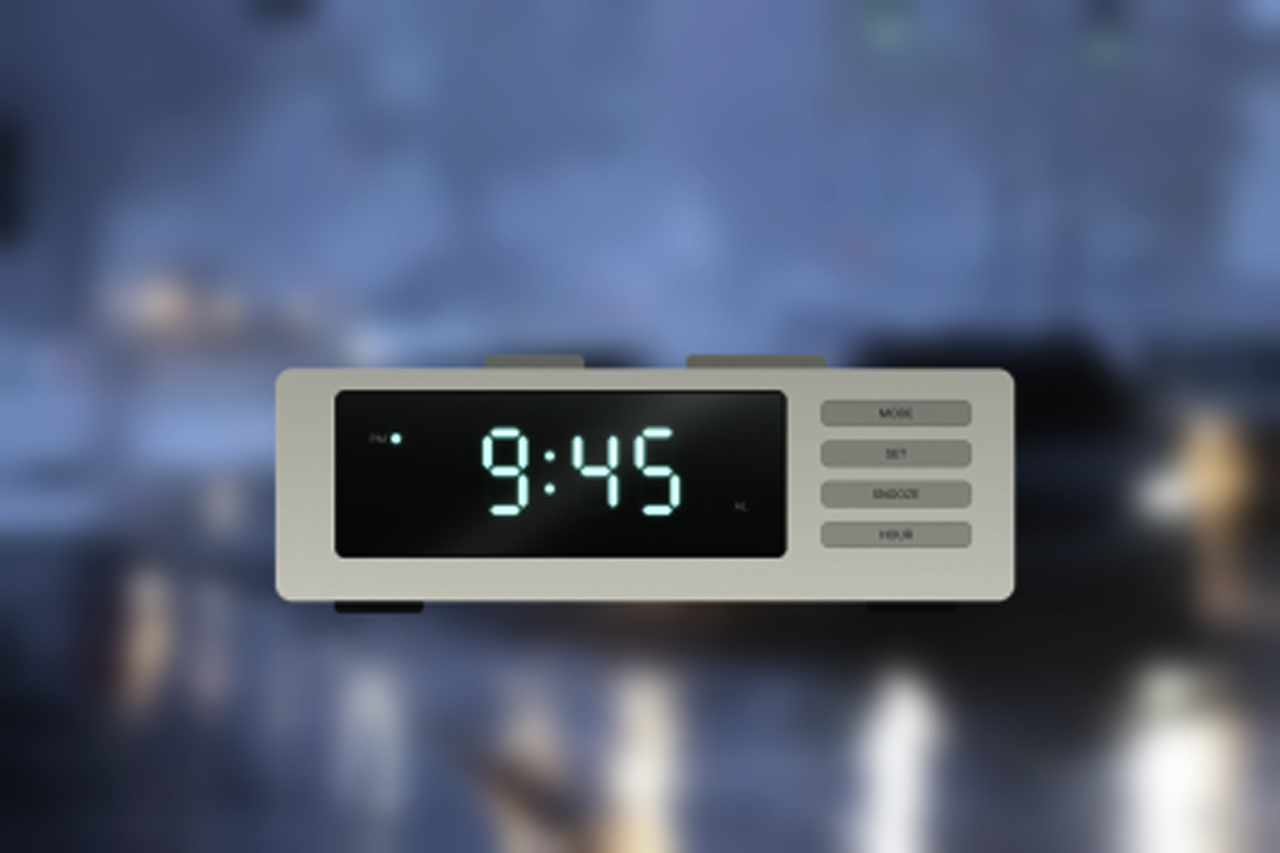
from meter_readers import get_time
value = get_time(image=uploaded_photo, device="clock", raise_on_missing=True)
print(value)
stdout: 9:45
